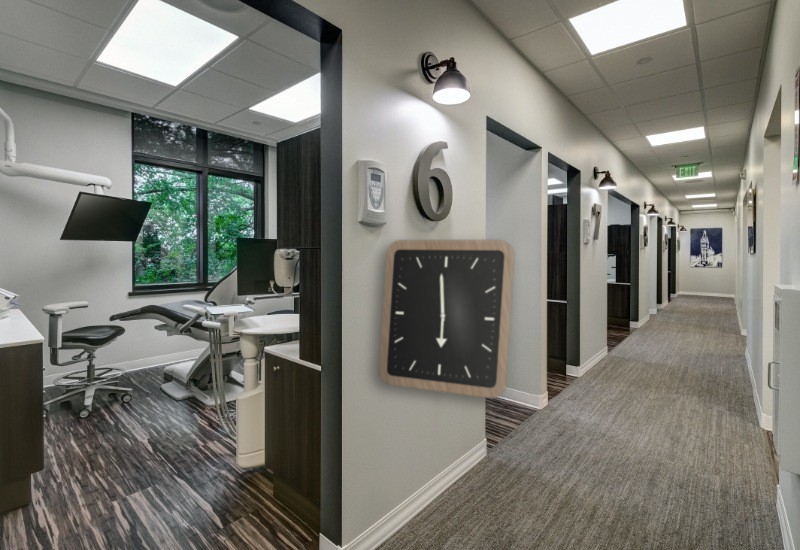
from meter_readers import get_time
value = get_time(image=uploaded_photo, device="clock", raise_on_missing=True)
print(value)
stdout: 5:59
